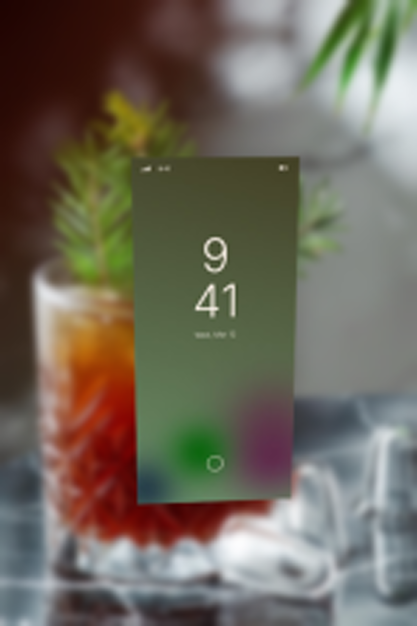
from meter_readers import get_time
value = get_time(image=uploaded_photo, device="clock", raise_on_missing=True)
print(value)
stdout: 9:41
